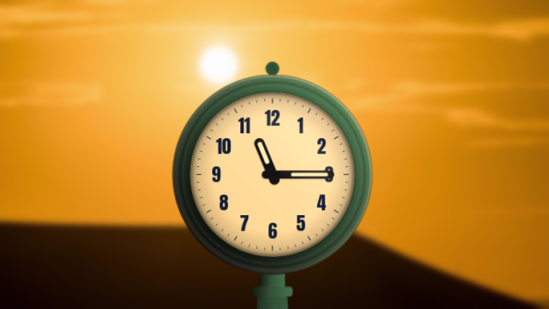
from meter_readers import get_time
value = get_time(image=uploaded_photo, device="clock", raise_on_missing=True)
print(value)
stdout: 11:15
